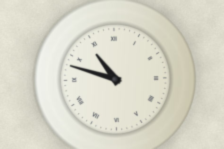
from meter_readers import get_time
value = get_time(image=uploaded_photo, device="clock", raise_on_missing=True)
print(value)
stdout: 10:48
